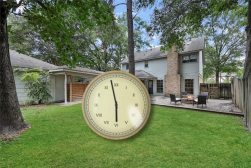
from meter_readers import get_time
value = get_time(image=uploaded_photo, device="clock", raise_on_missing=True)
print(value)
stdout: 5:58
